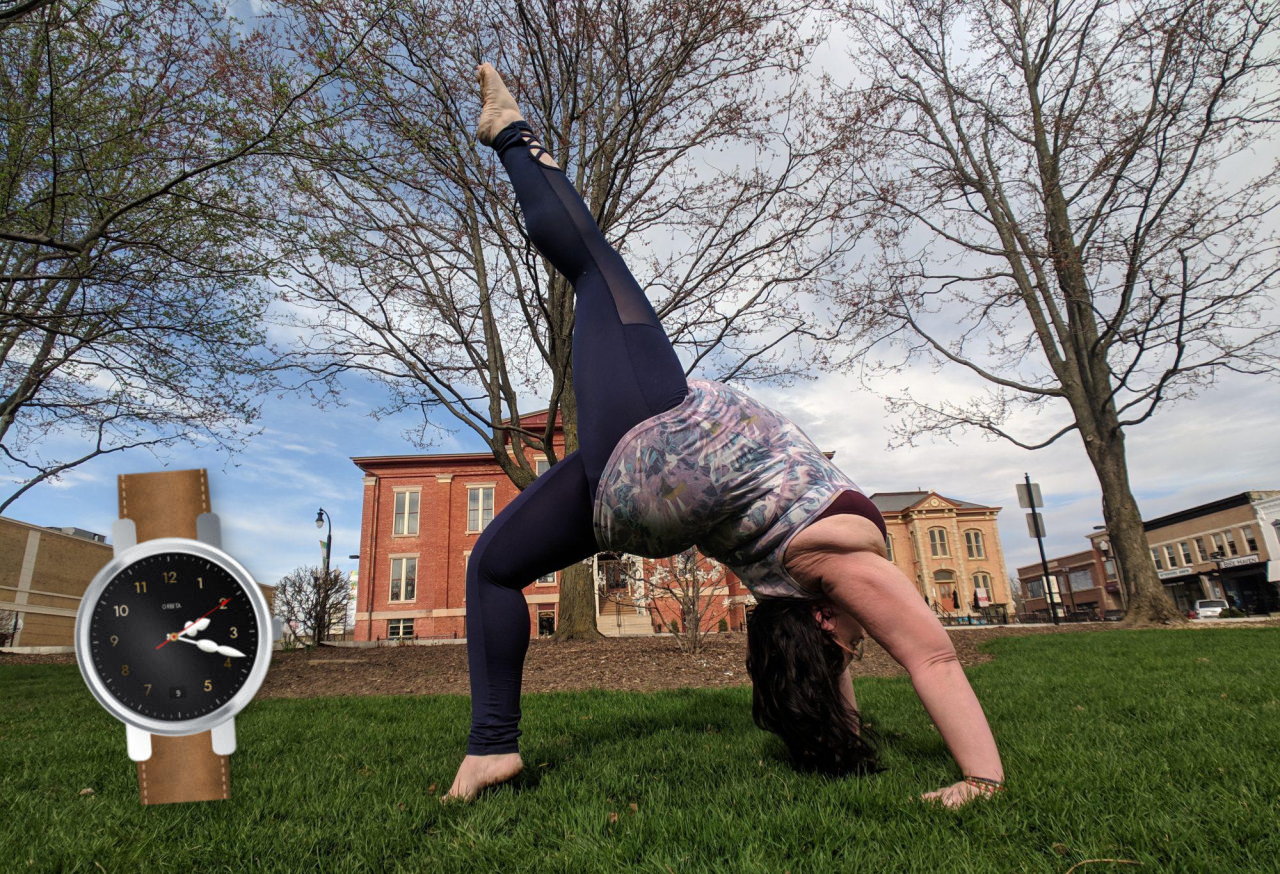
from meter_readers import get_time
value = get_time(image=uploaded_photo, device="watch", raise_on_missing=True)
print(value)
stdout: 2:18:10
